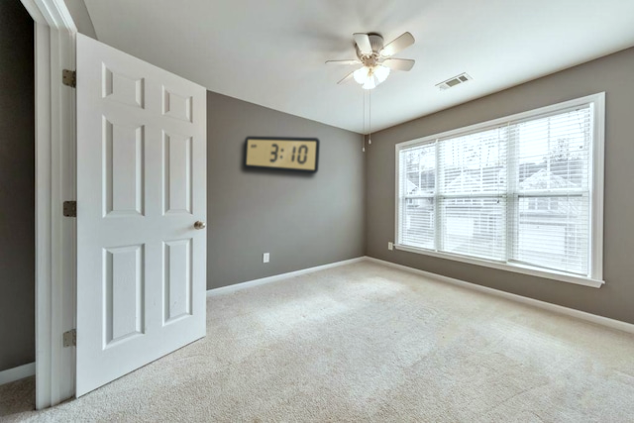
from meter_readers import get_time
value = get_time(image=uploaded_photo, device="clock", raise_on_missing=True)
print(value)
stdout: 3:10
